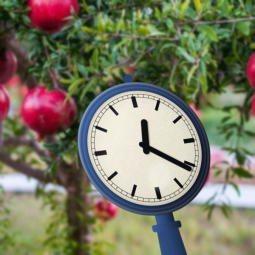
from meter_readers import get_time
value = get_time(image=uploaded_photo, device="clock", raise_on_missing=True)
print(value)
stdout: 12:21
